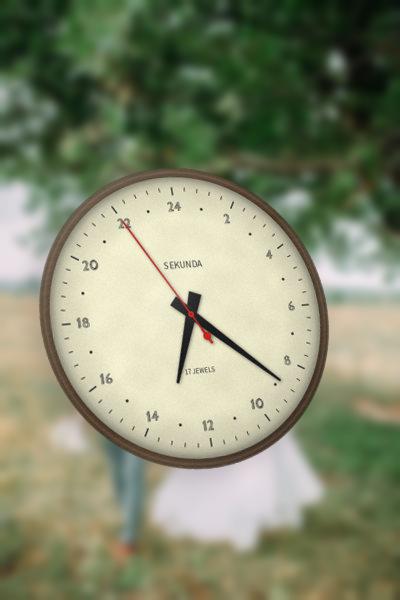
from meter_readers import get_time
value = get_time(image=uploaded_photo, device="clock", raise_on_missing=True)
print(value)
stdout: 13:21:55
